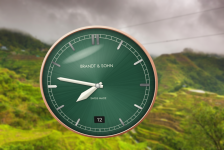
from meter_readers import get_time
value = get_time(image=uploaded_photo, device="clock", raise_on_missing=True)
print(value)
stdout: 7:47
